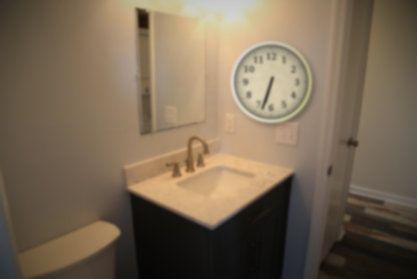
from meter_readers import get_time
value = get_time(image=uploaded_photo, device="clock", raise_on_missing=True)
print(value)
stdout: 6:33
